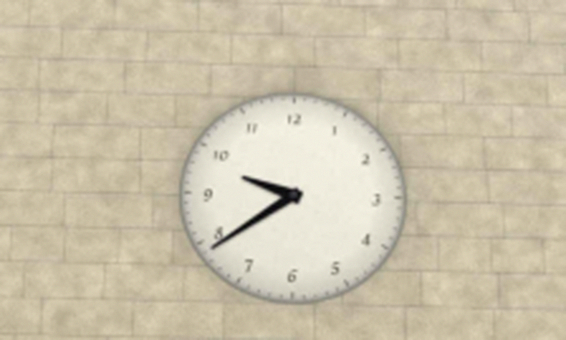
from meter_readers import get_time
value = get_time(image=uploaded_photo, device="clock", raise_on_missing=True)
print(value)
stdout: 9:39
